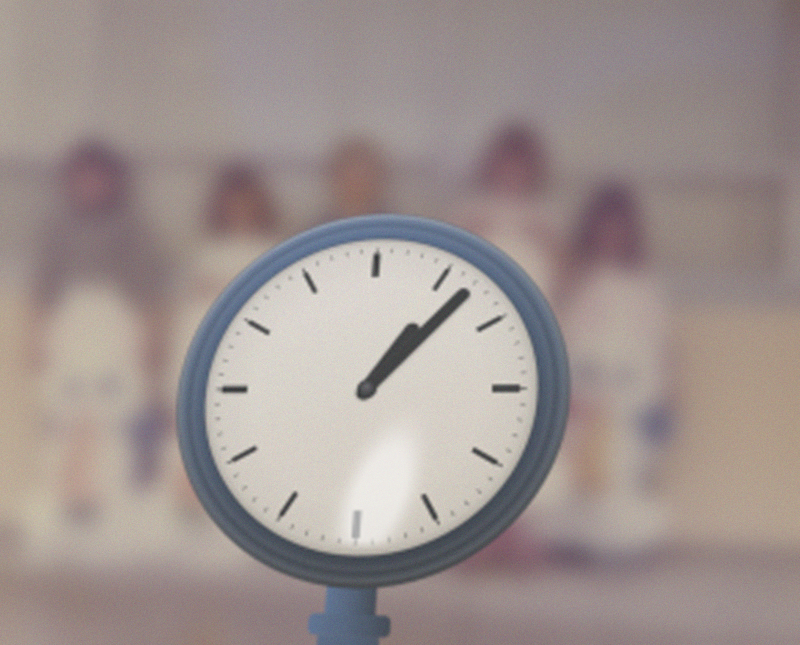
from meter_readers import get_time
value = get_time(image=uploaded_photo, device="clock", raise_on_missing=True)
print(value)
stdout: 1:07
